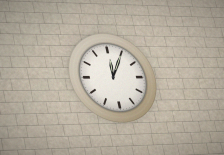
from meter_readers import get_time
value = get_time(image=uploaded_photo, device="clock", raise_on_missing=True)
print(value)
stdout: 12:05
